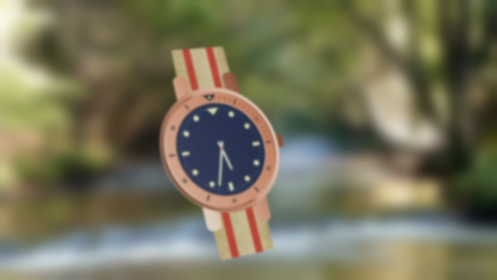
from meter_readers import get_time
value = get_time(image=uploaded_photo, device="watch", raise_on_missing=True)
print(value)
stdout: 5:33
